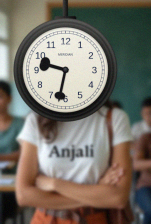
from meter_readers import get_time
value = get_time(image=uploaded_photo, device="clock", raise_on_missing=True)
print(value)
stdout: 9:32
